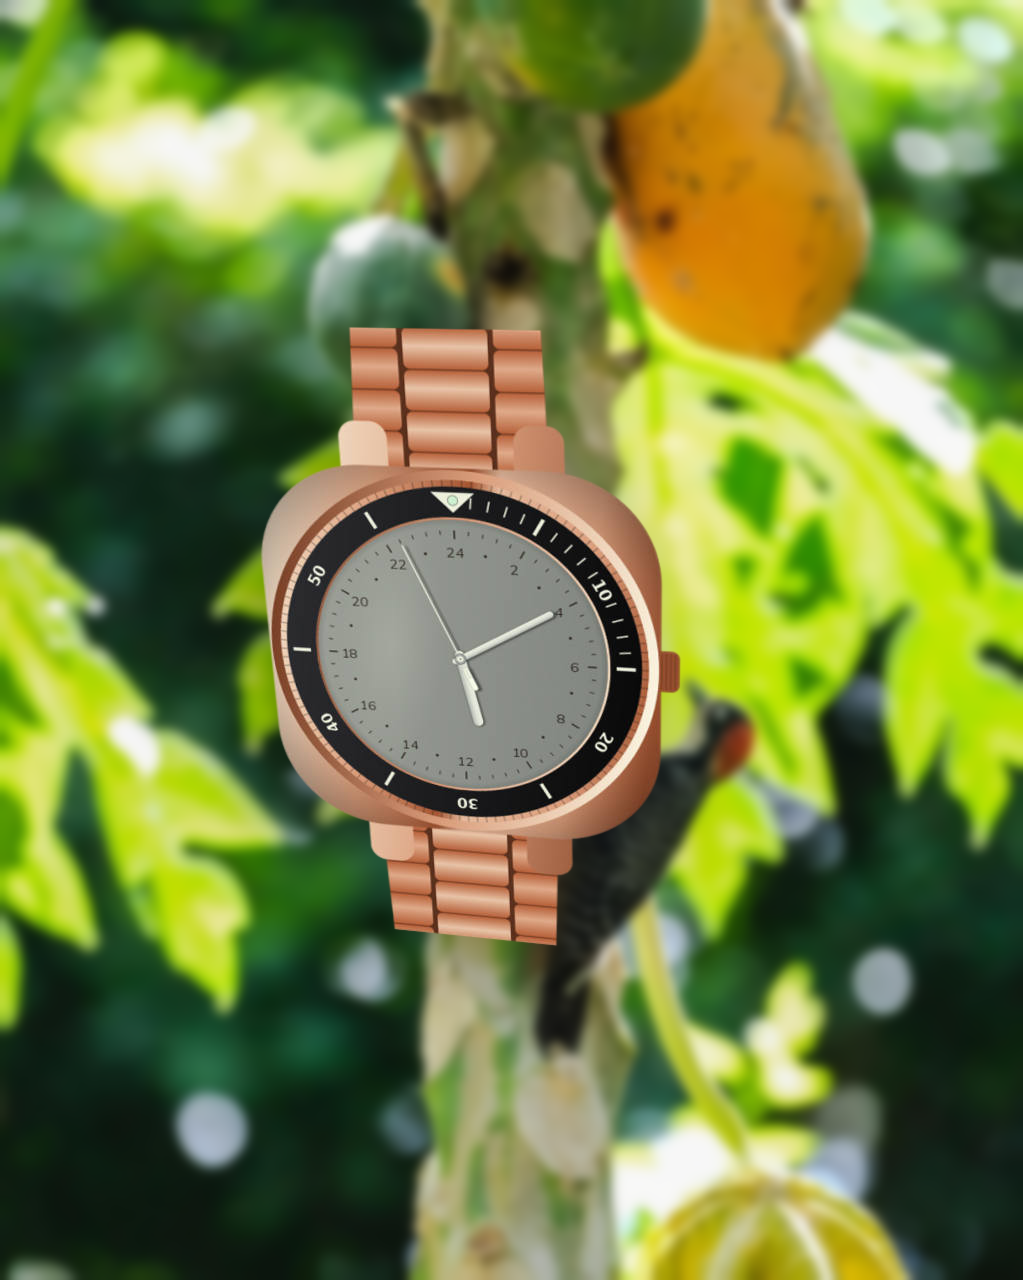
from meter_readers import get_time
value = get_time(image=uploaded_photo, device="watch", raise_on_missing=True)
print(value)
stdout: 11:09:56
